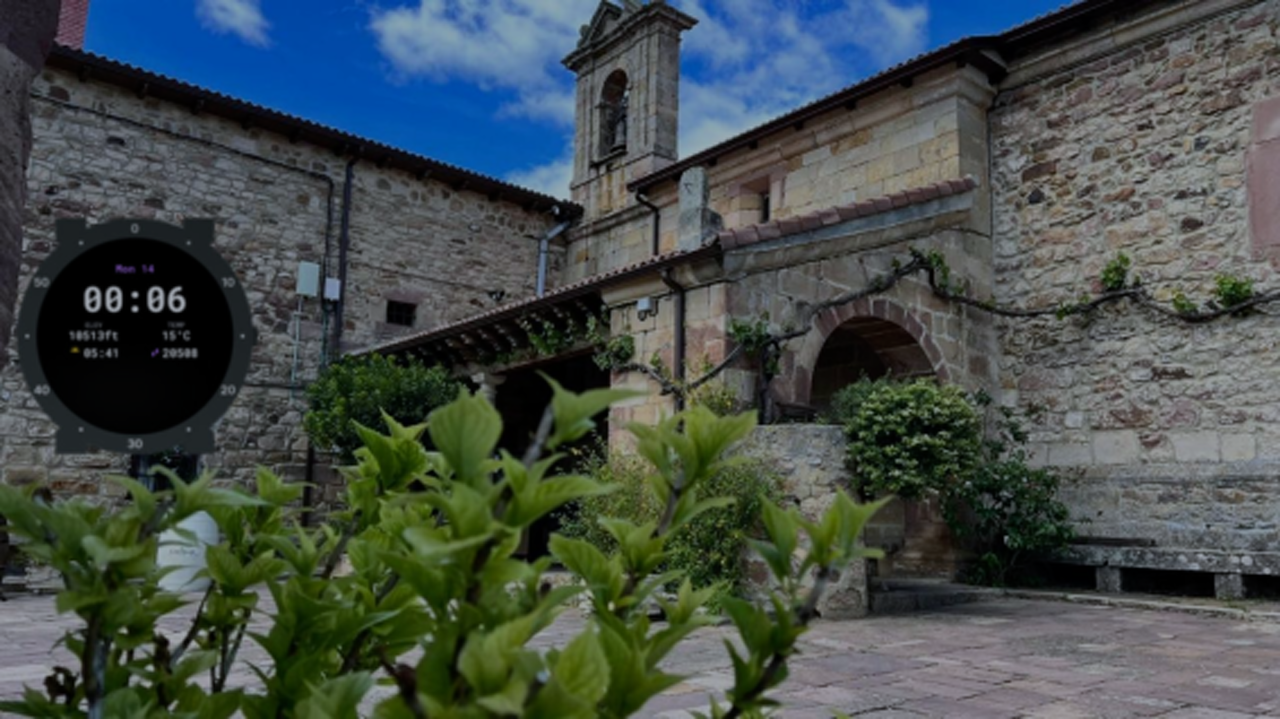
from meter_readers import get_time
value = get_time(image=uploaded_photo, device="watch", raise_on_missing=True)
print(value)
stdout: 0:06
